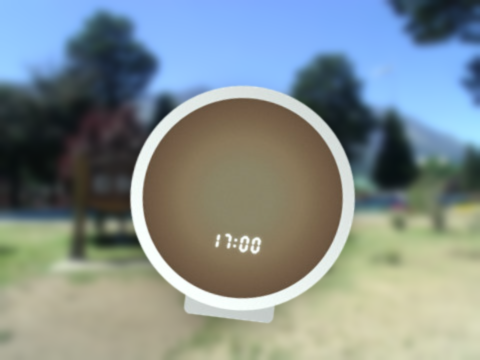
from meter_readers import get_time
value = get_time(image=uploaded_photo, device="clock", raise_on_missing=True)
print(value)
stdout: 17:00
